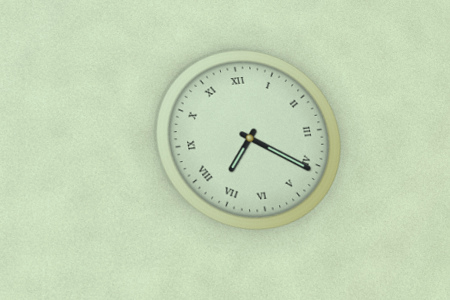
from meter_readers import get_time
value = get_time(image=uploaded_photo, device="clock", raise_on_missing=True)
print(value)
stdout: 7:21
